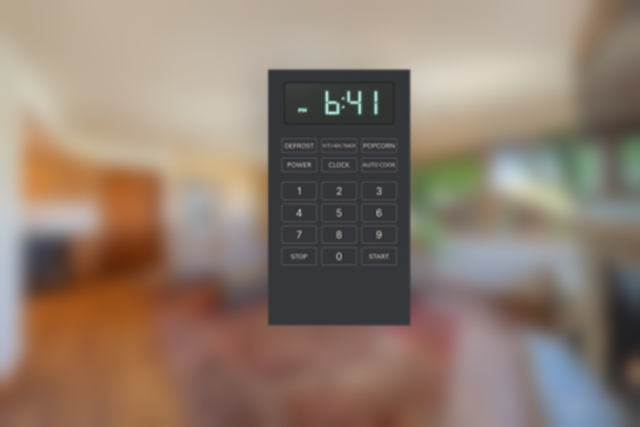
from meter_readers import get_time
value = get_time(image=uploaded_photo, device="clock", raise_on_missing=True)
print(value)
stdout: 6:41
